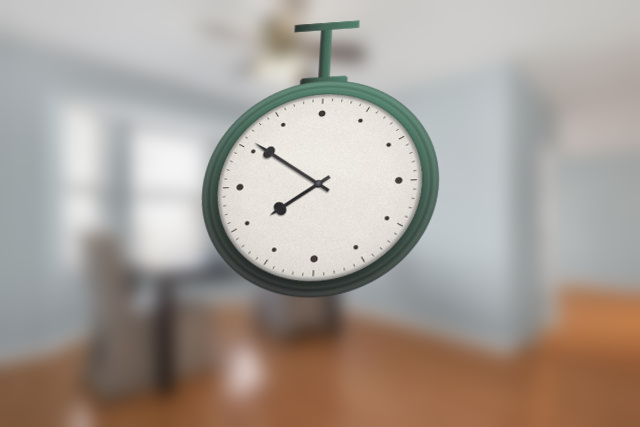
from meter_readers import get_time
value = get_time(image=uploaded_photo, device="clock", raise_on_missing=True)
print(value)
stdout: 7:51
